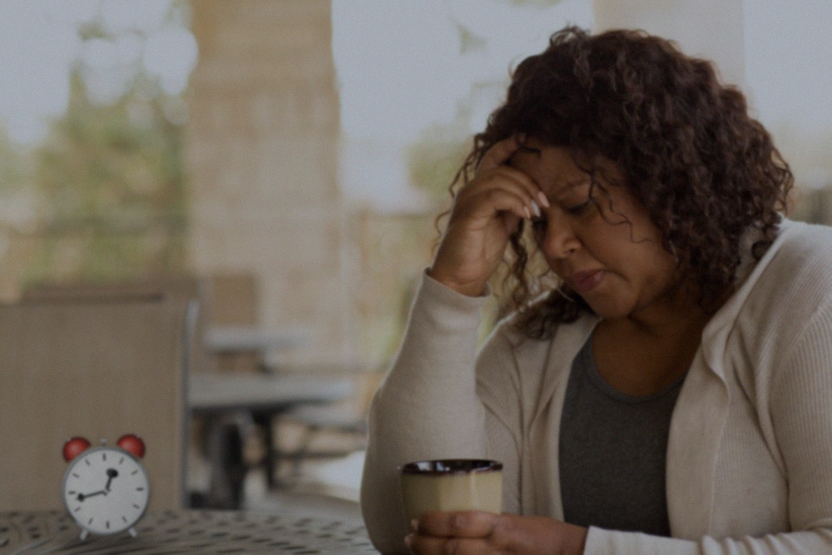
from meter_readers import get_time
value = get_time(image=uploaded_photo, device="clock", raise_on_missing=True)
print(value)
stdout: 12:43
